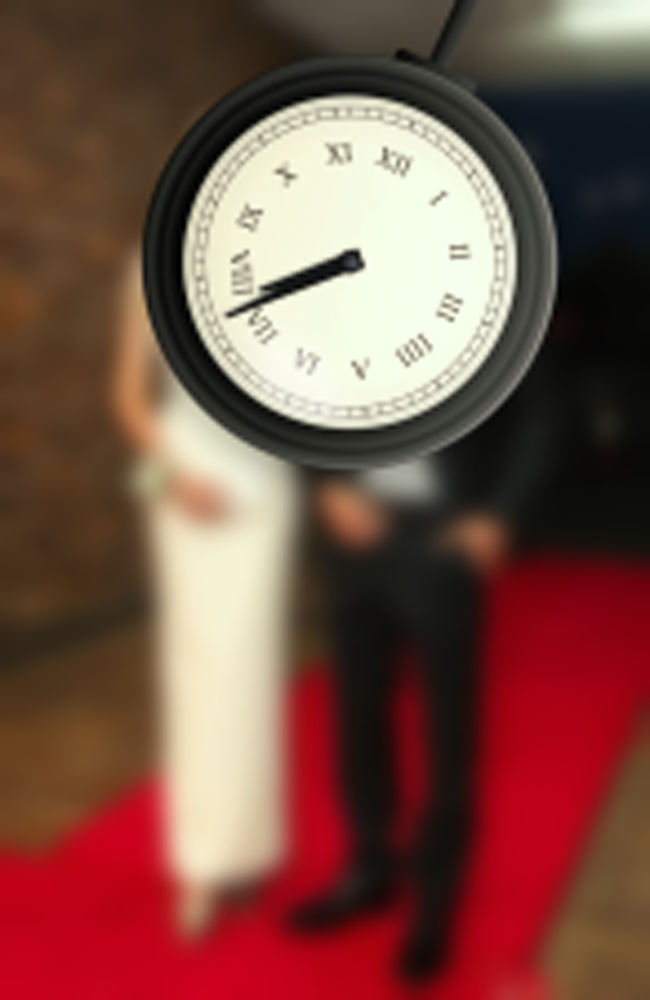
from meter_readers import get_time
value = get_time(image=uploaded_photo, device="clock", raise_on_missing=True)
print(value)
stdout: 7:37
